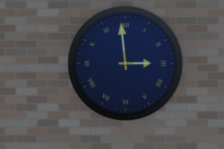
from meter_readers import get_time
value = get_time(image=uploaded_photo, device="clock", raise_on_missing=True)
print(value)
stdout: 2:59
